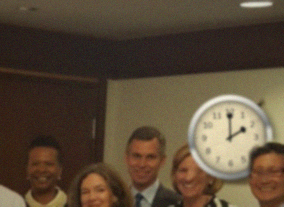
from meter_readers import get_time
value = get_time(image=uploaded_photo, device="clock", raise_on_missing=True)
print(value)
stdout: 2:00
